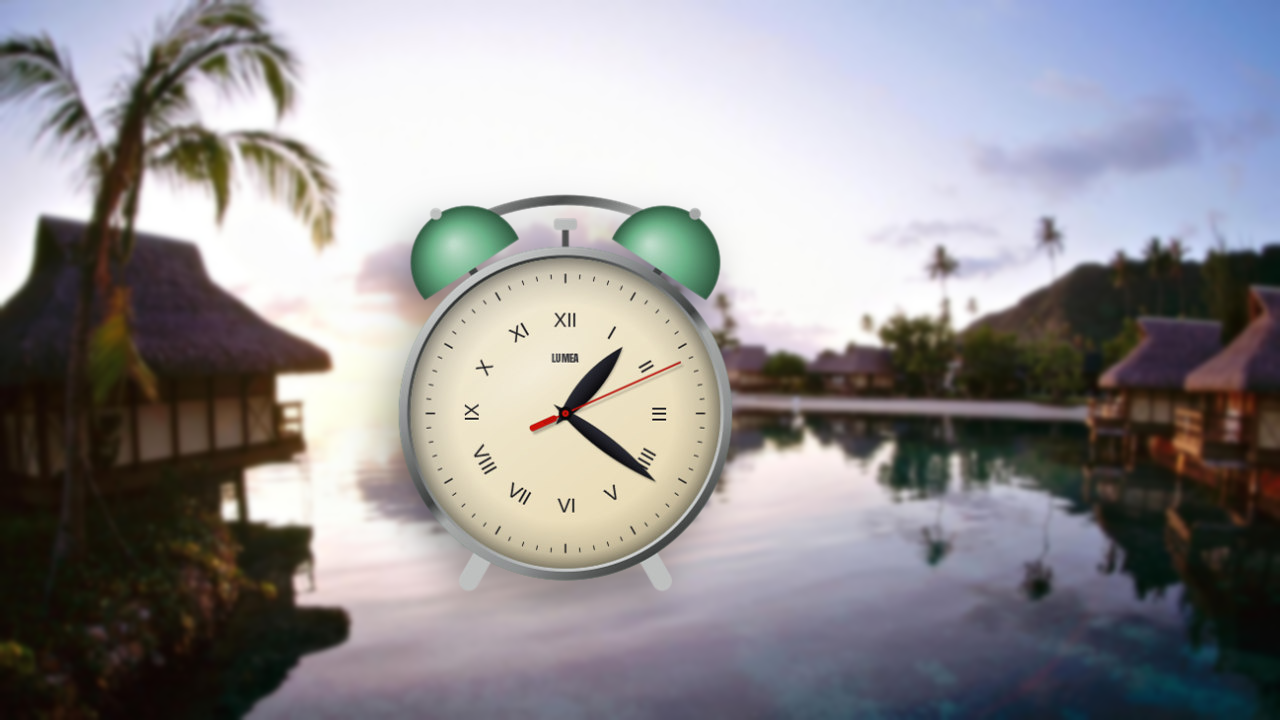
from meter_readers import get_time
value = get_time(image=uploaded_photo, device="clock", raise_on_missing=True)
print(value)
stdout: 1:21:11
